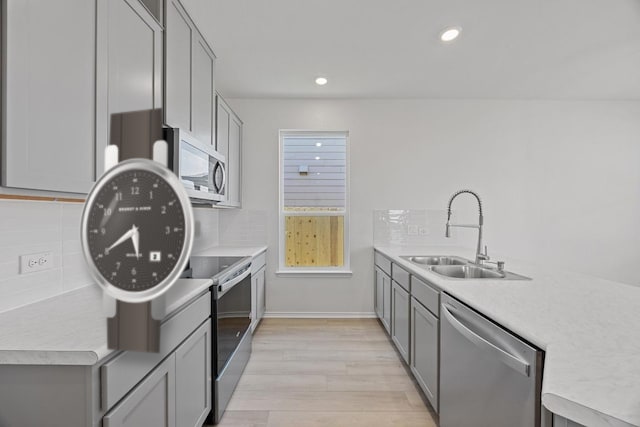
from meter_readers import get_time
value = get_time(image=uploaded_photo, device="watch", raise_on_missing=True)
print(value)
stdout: 5:40
